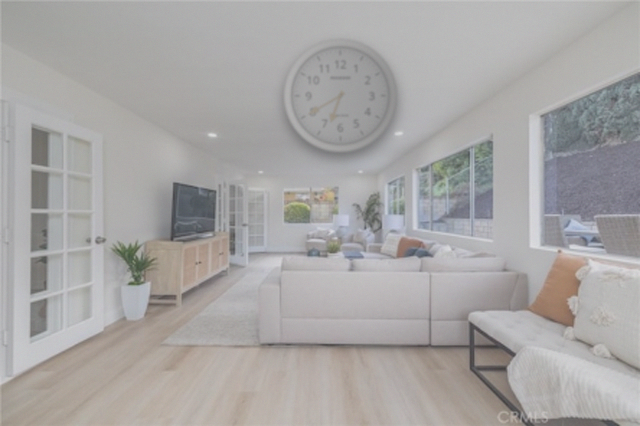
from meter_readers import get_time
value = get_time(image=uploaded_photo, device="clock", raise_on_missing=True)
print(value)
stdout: 6:40
